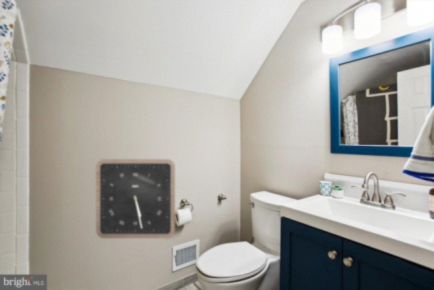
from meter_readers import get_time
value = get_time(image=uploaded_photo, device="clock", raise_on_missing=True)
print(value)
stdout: 5:28
